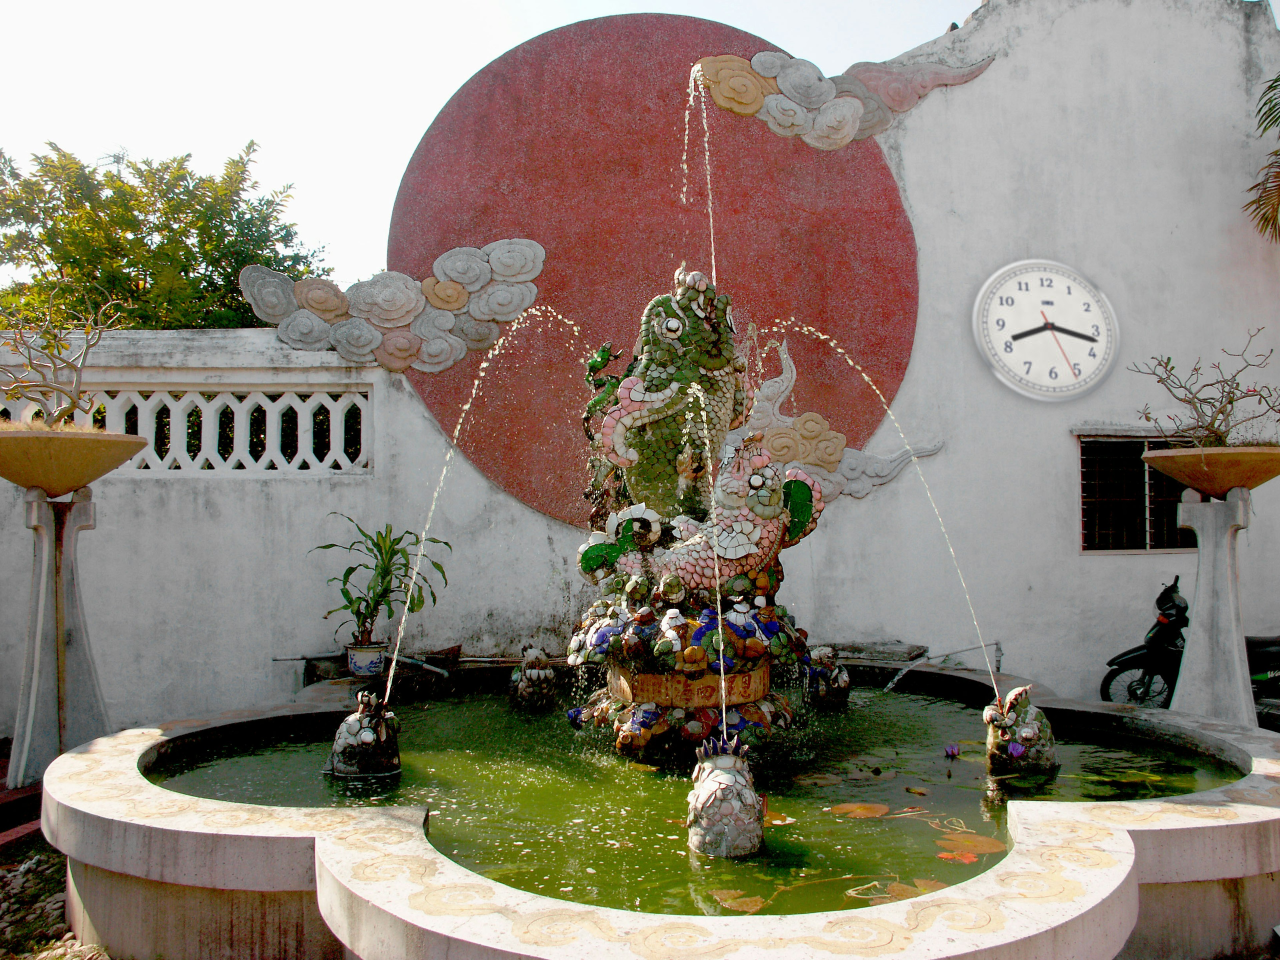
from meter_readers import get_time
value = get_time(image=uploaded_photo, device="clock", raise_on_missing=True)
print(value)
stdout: 8:17:26
